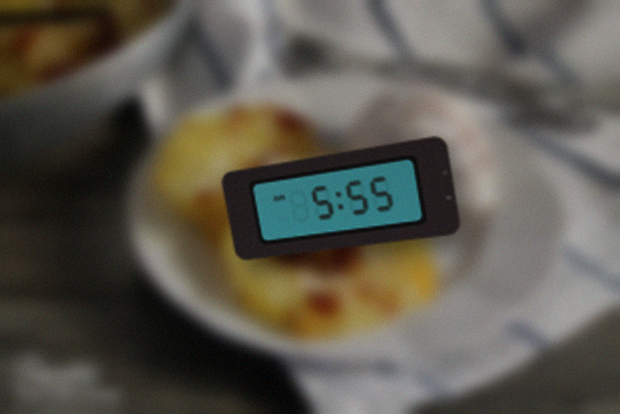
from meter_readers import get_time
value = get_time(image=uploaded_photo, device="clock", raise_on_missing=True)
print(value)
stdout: 5:55
